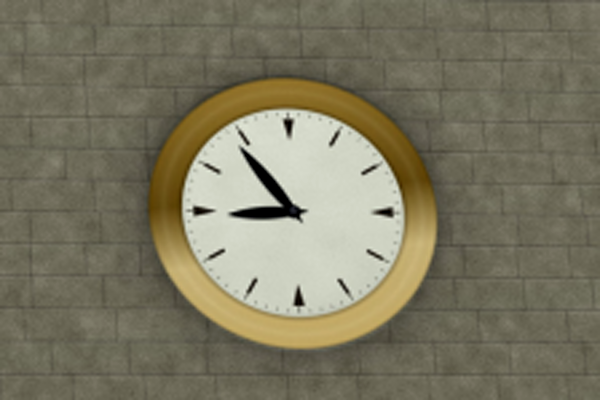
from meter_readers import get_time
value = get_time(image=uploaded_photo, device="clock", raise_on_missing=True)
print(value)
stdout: 8:54
